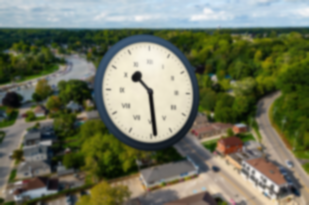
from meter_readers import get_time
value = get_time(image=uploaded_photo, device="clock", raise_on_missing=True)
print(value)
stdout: 10:29
